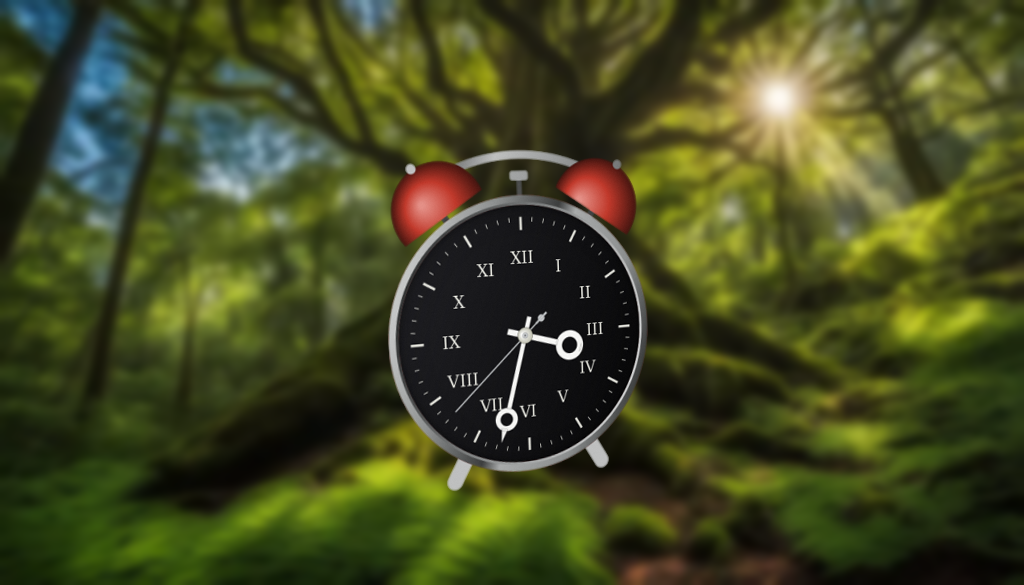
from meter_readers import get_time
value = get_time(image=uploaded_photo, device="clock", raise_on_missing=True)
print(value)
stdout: 3:32:38
